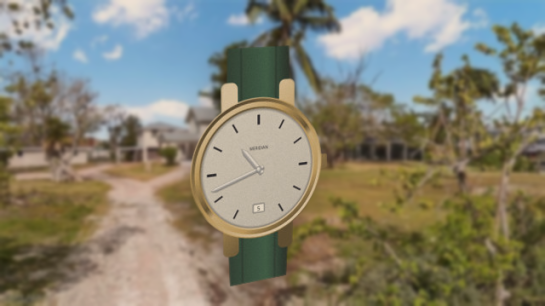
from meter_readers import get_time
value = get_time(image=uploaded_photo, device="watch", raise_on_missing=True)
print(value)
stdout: 10:42
